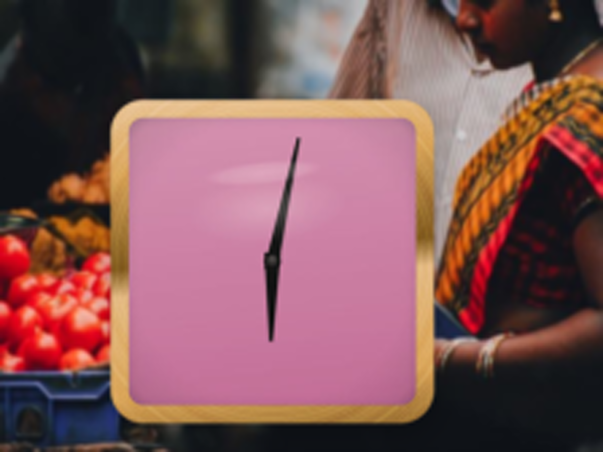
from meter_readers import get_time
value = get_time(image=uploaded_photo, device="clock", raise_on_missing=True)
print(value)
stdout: 6:02
